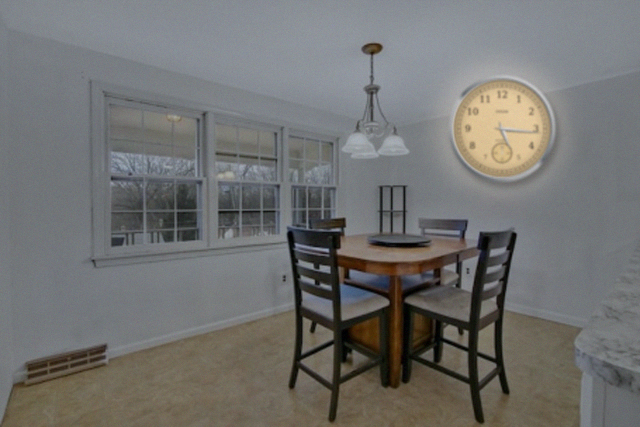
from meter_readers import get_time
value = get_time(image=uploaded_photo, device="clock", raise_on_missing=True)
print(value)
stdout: 5:16
